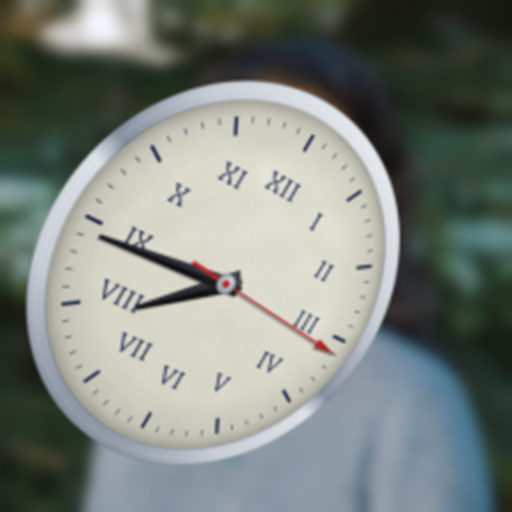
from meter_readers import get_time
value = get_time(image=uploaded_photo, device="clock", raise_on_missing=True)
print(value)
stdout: 7:44:16
